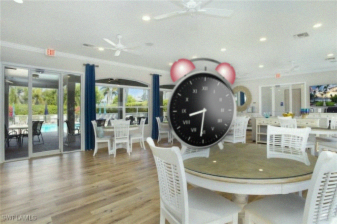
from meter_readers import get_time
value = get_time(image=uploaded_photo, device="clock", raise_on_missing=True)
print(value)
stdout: 8:31
